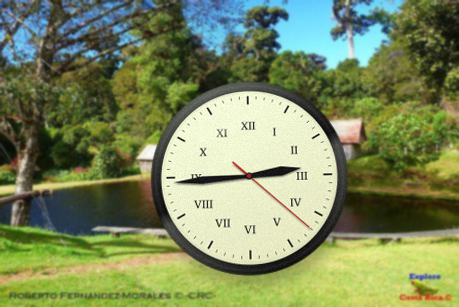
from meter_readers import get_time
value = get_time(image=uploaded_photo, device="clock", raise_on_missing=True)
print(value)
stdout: 2:44:22
